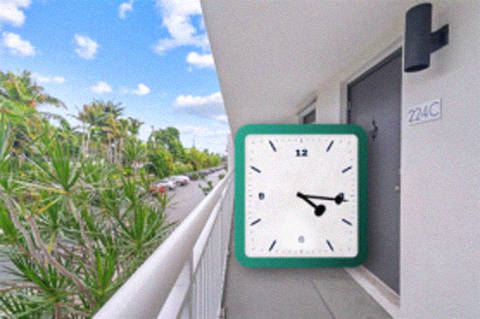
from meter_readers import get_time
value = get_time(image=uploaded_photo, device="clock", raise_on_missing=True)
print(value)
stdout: 4:16
